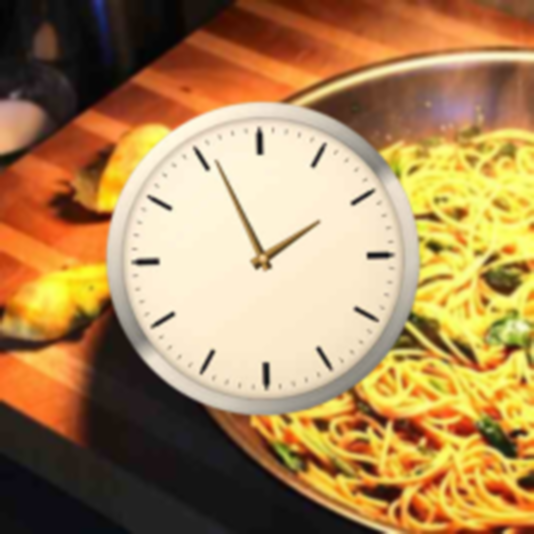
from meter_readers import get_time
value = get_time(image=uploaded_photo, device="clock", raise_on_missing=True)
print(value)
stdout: 1:56
